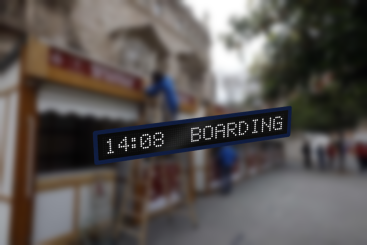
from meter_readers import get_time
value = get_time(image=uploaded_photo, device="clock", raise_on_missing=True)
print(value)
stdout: 14:08
